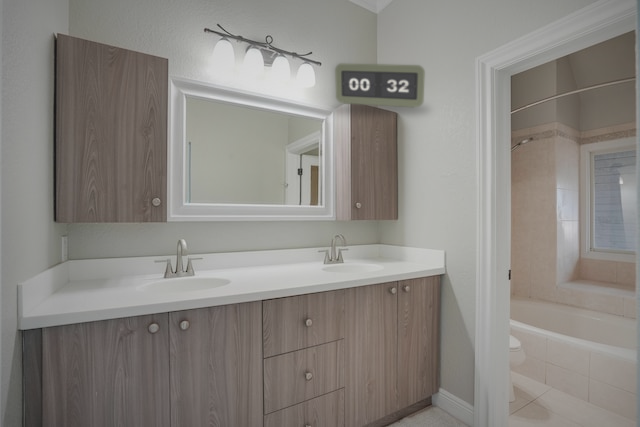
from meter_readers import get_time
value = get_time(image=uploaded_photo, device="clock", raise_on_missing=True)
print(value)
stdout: 0:32
